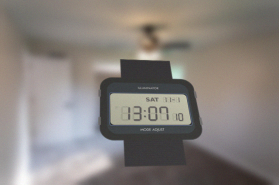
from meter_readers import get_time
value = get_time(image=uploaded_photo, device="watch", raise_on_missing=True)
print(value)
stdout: 13:07:10
